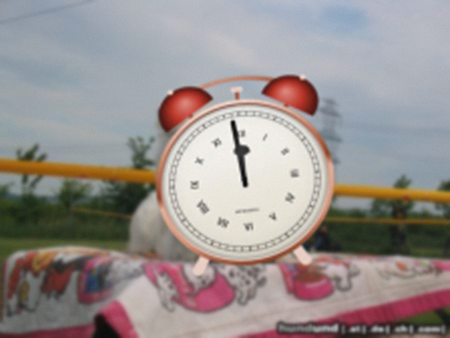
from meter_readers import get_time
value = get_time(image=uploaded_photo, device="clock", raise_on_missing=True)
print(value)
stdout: 11:59
